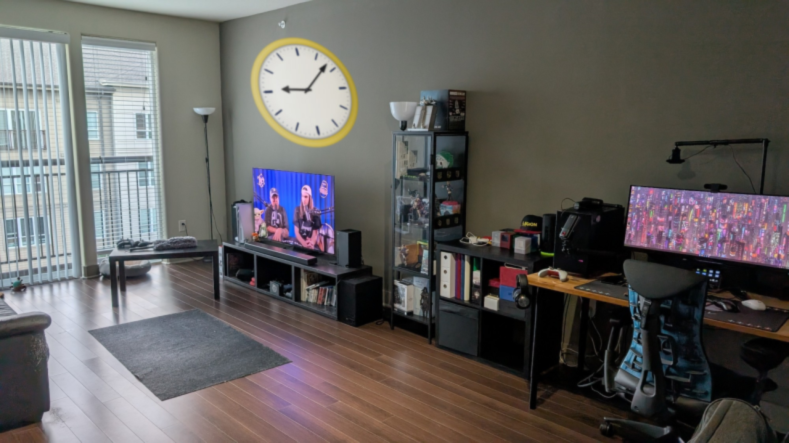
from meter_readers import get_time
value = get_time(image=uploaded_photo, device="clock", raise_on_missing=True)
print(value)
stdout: 9:08
